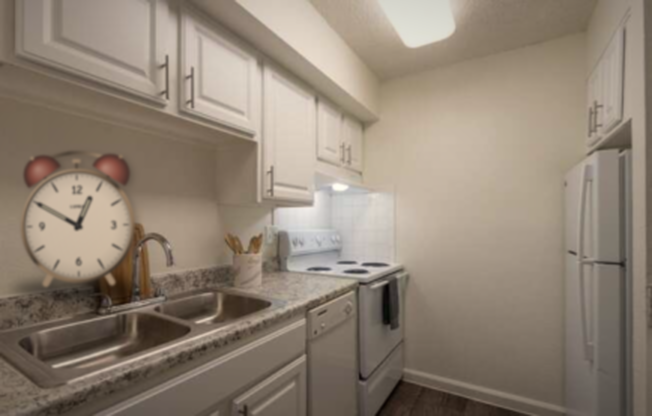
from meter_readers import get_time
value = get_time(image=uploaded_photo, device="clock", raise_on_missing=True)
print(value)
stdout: 12:50
